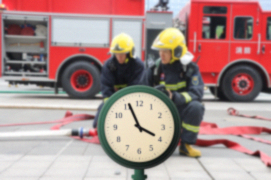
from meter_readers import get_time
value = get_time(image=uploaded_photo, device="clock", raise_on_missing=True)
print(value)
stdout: 3:56
